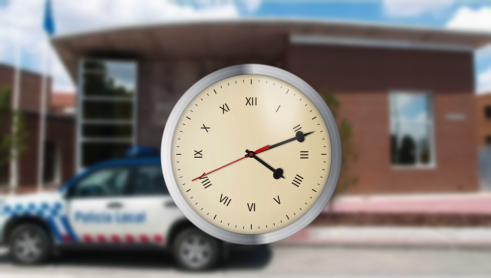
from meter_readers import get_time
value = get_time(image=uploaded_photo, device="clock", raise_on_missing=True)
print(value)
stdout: 4:11:41
